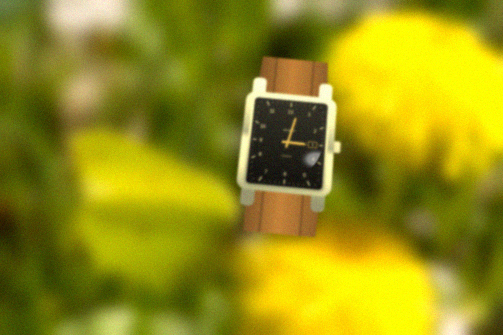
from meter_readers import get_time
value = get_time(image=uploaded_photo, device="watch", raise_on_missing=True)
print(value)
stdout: 3:02
